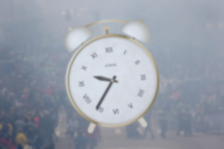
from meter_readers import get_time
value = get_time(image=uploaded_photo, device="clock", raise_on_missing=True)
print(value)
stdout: 9:36
